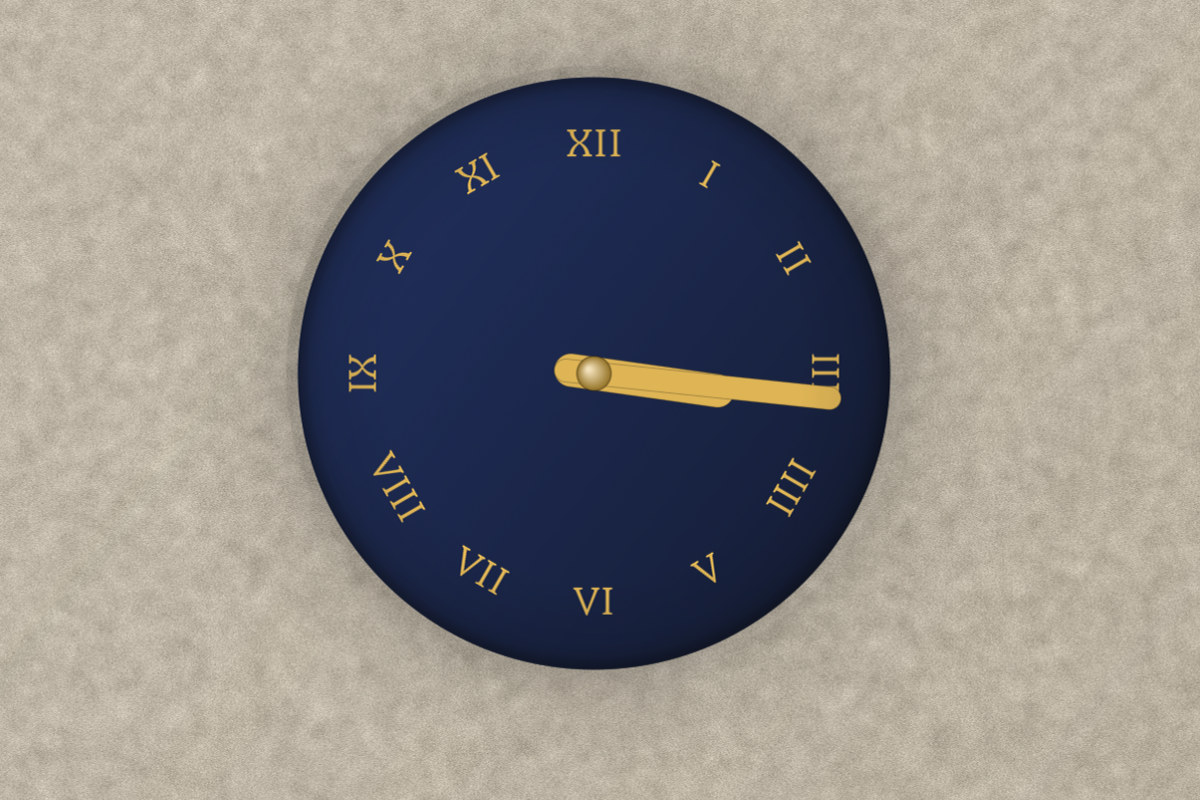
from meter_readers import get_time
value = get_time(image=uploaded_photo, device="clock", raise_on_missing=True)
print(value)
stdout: 3:16
